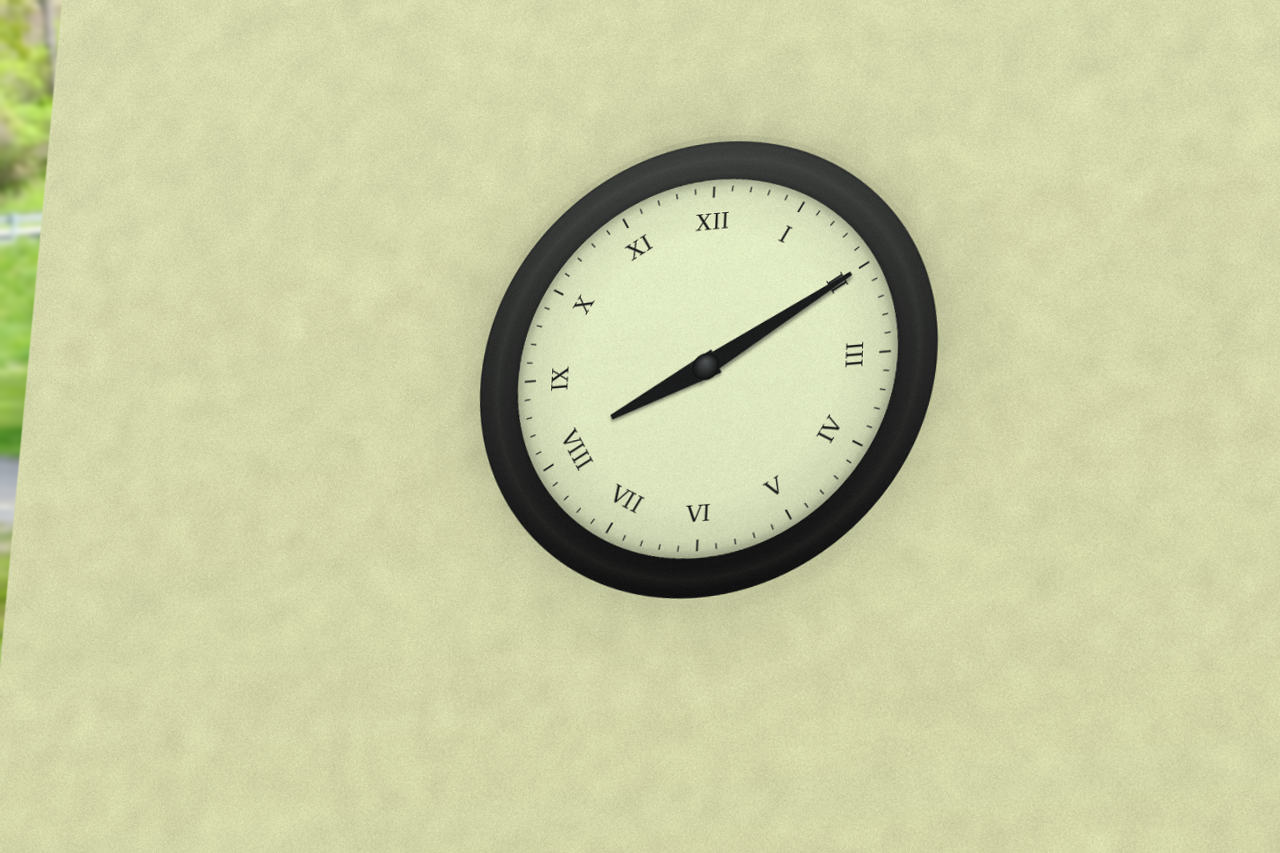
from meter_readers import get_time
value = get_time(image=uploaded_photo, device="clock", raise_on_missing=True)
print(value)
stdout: 8:10
